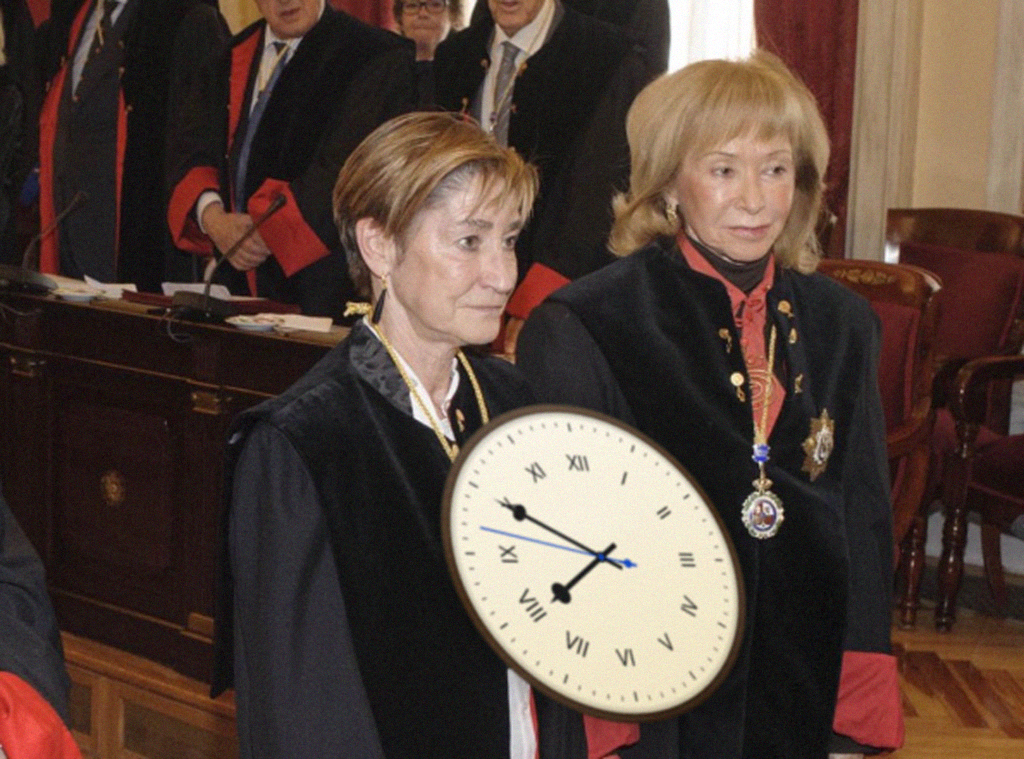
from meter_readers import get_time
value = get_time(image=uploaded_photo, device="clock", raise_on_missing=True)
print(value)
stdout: 7:49:47
